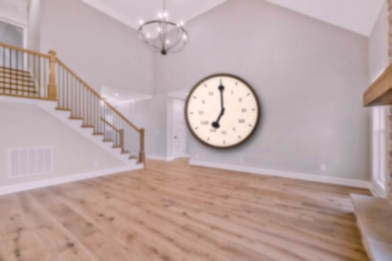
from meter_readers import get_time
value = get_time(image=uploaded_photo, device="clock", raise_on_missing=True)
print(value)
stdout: 7:00
